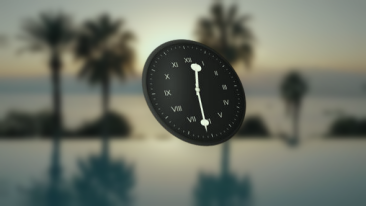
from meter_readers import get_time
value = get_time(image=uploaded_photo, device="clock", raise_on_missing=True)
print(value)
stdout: 12:31
